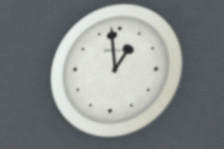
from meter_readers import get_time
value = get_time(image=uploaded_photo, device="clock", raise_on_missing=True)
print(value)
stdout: 12:58
